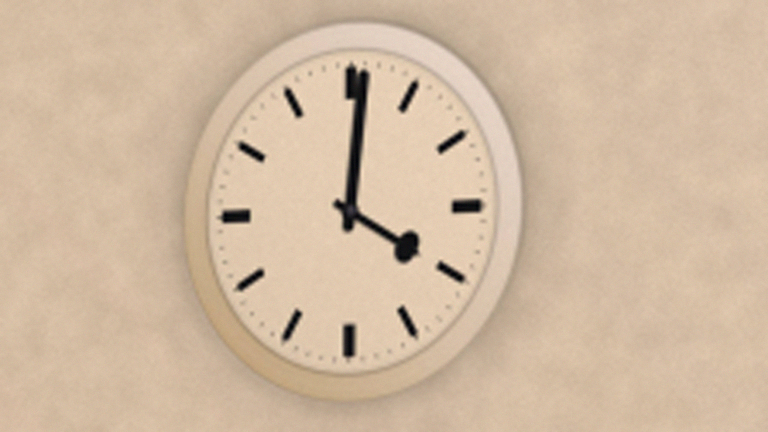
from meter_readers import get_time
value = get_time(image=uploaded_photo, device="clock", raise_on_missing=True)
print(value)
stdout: 4:01
